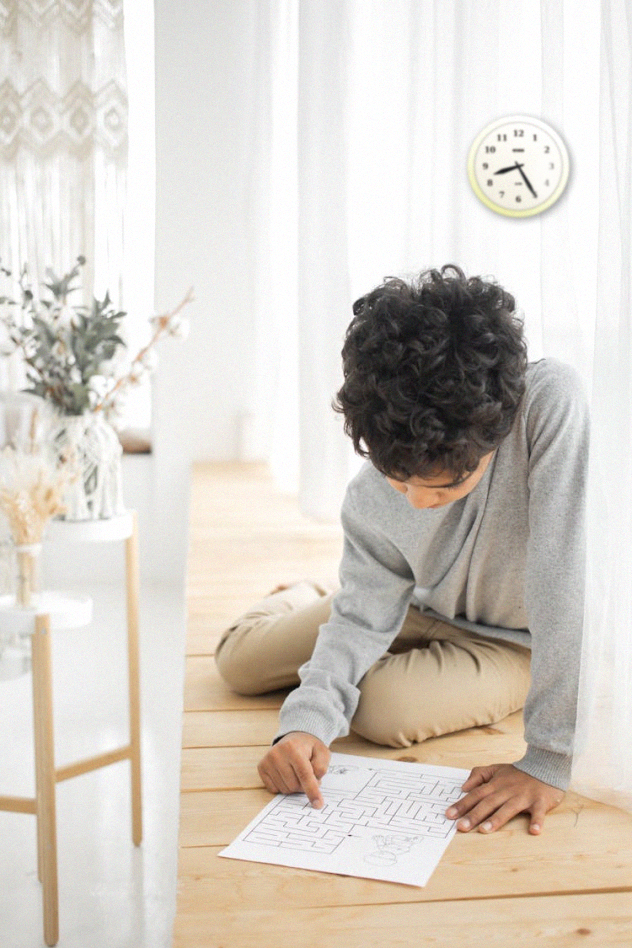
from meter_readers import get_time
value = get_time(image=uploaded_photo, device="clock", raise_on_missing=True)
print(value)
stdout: 8:25
